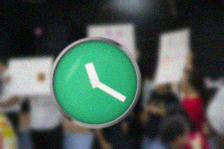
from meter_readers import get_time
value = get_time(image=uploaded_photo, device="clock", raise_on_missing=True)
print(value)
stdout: 11:20
